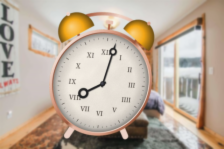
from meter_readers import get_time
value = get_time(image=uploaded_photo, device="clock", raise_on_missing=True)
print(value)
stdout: 8:02
